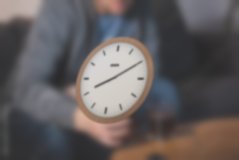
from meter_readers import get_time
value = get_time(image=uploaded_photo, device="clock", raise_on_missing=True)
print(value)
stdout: 8:10
